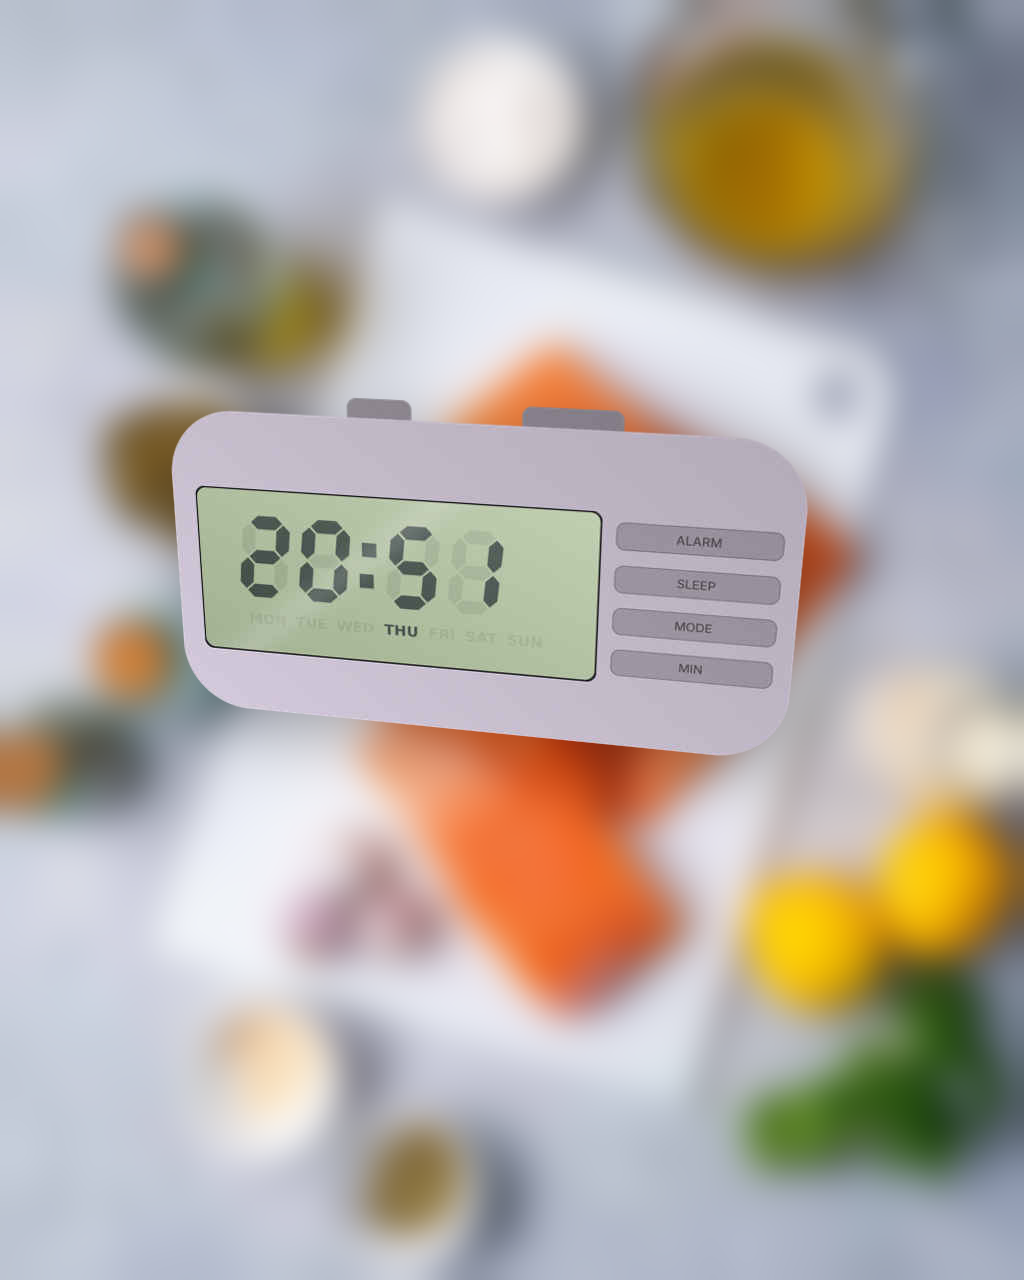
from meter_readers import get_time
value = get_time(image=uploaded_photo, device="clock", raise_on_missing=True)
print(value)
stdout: 20:51
